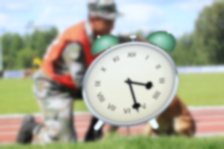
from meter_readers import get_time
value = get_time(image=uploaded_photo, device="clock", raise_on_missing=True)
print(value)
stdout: 3:27
